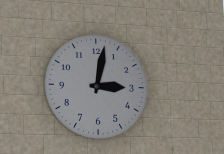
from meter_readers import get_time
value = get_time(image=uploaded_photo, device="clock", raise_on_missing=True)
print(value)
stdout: 3:02
